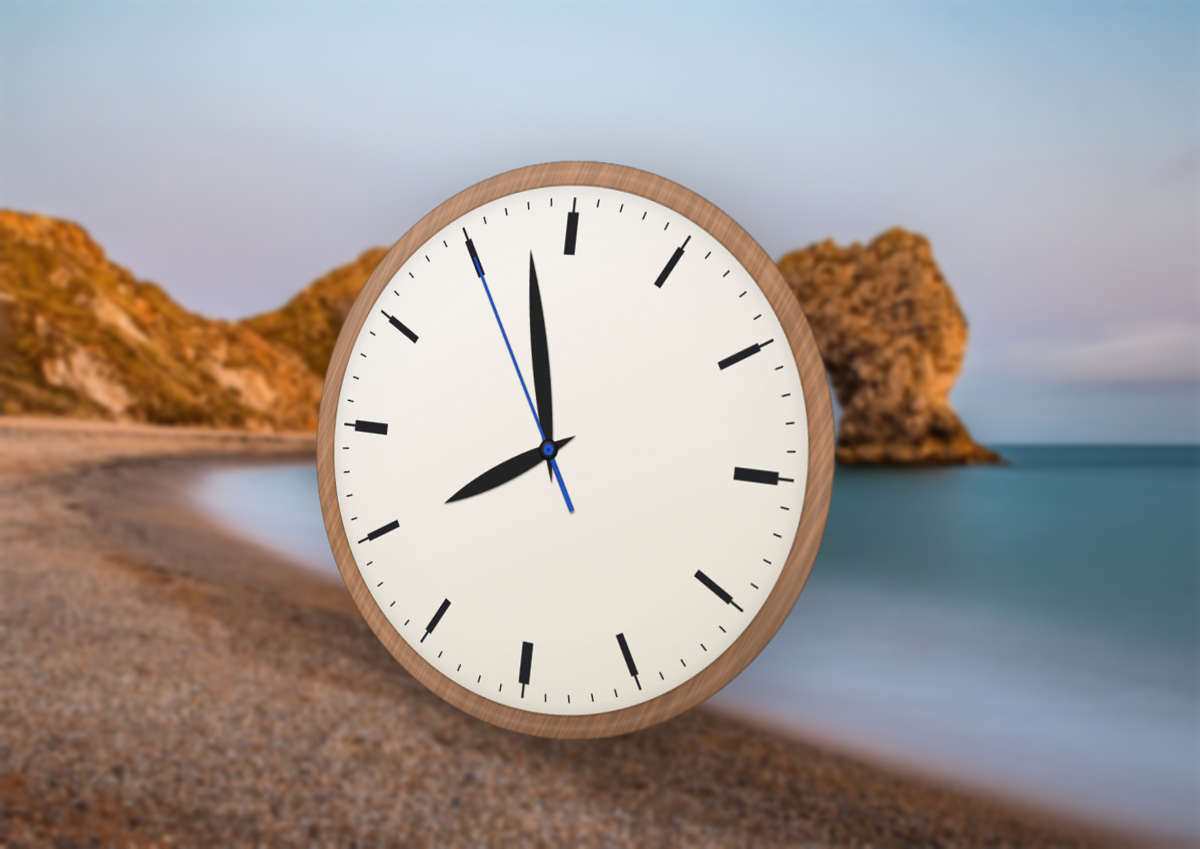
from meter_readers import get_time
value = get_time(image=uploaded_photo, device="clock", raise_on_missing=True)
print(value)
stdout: 7:57:55
